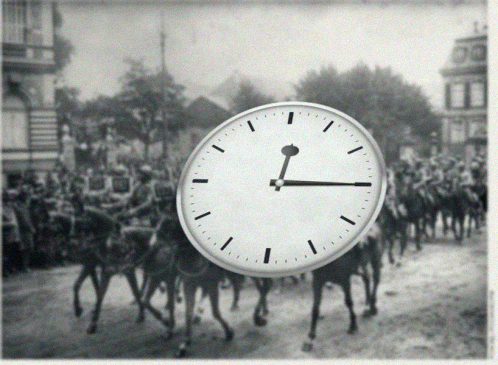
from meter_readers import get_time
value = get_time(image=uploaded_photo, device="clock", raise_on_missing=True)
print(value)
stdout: 12:15
